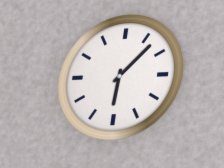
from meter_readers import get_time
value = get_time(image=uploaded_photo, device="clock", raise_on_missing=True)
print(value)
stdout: 6:07
